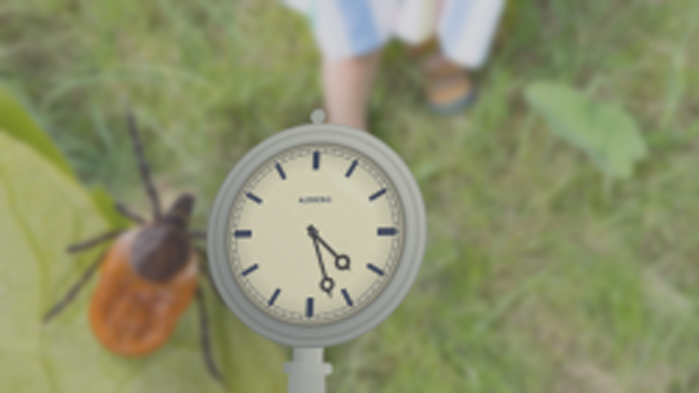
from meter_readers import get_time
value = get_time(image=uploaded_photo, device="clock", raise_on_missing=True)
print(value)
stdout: 4:27
